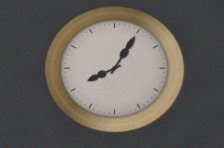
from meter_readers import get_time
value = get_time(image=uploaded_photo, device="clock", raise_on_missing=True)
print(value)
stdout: 8:05
